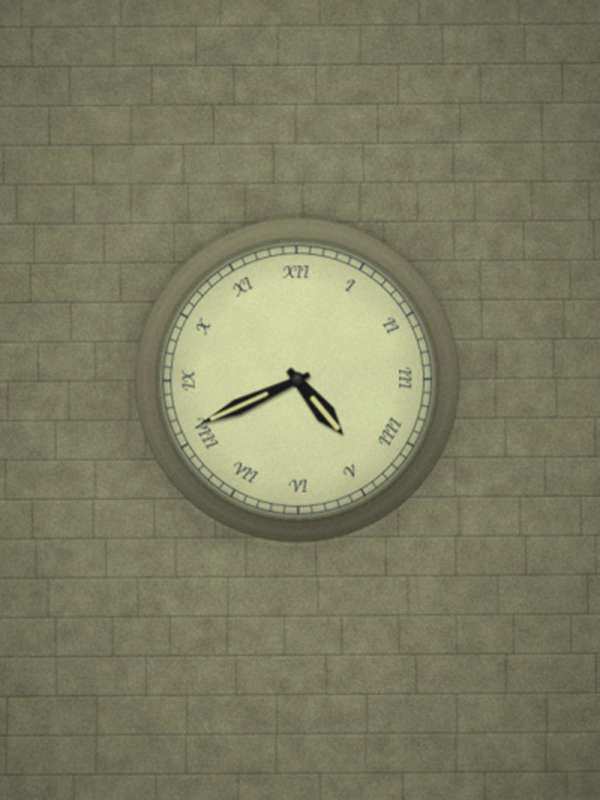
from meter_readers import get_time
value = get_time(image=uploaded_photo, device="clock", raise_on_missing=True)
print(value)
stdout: 4:41
